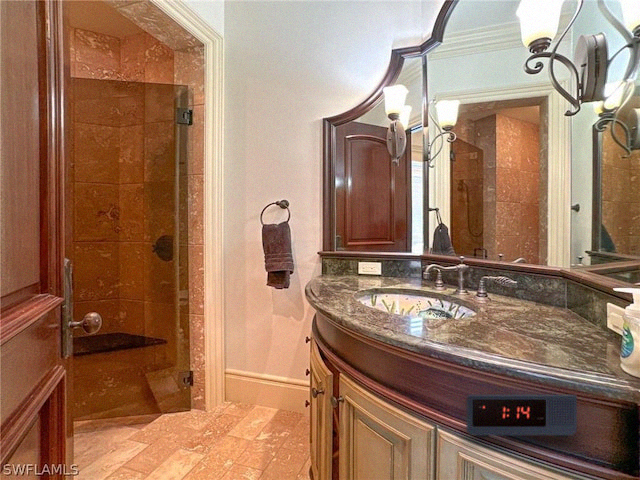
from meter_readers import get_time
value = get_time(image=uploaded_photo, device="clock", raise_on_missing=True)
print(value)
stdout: 1:14
